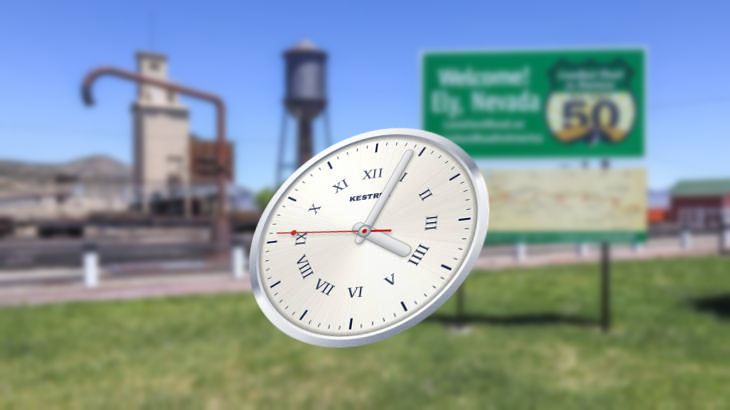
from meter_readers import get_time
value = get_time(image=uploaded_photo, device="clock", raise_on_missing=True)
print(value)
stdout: 4:03:46
